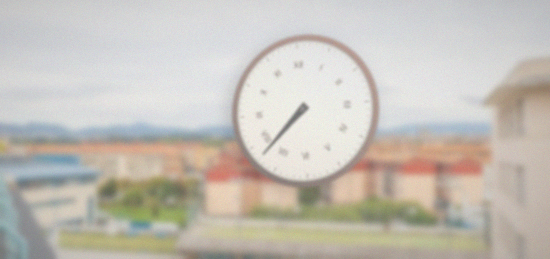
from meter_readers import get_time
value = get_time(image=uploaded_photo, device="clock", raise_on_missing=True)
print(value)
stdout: 7:38
